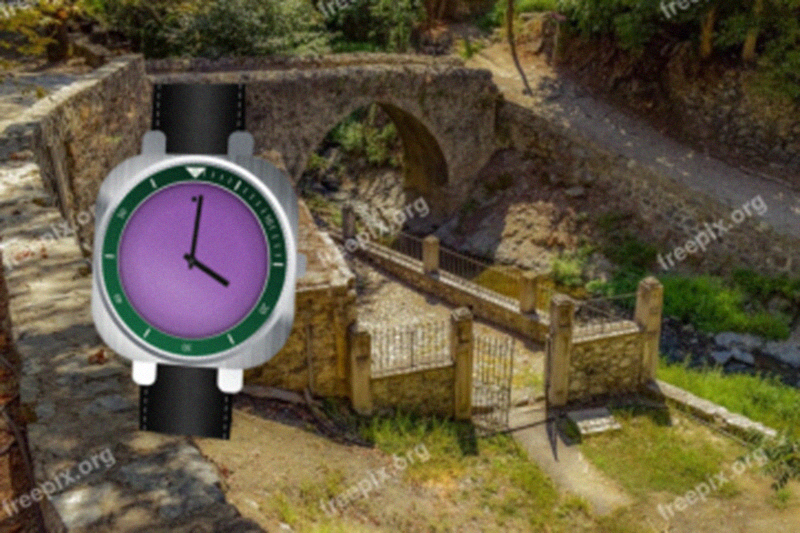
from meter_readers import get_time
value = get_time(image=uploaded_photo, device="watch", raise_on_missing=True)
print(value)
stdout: 4:01
